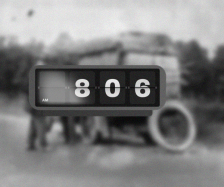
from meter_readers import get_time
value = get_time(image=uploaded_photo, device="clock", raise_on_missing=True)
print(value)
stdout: 8:06
